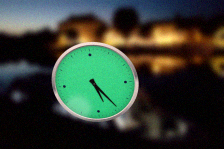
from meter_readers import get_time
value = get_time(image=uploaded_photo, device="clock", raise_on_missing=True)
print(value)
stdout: 5:24
